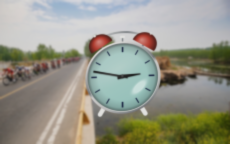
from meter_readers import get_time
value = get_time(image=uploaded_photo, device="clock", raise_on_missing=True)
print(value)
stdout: 2:47
